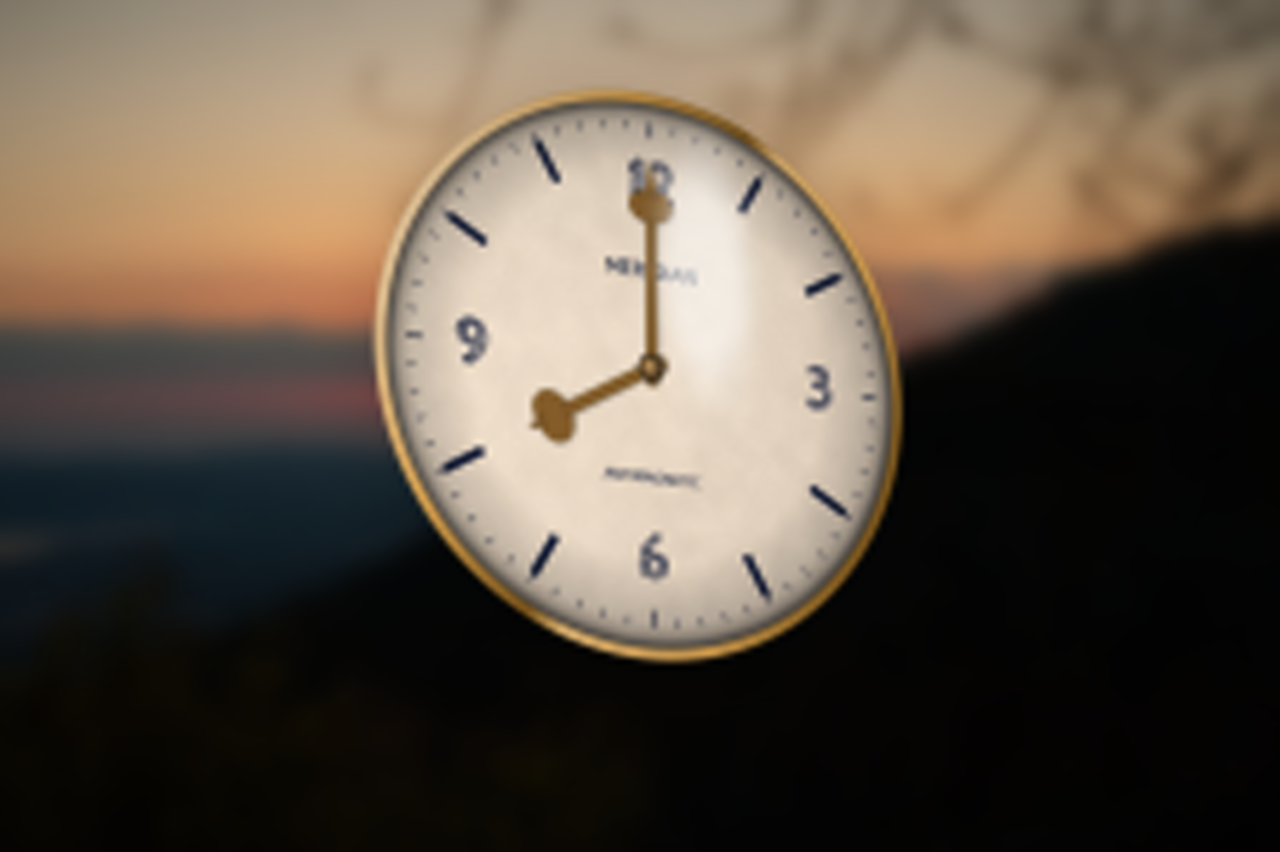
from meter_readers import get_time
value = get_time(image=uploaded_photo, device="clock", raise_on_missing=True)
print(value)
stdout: 8:00
